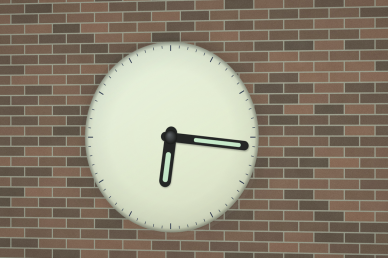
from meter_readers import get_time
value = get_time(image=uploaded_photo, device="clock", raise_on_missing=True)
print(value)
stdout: 6:16
